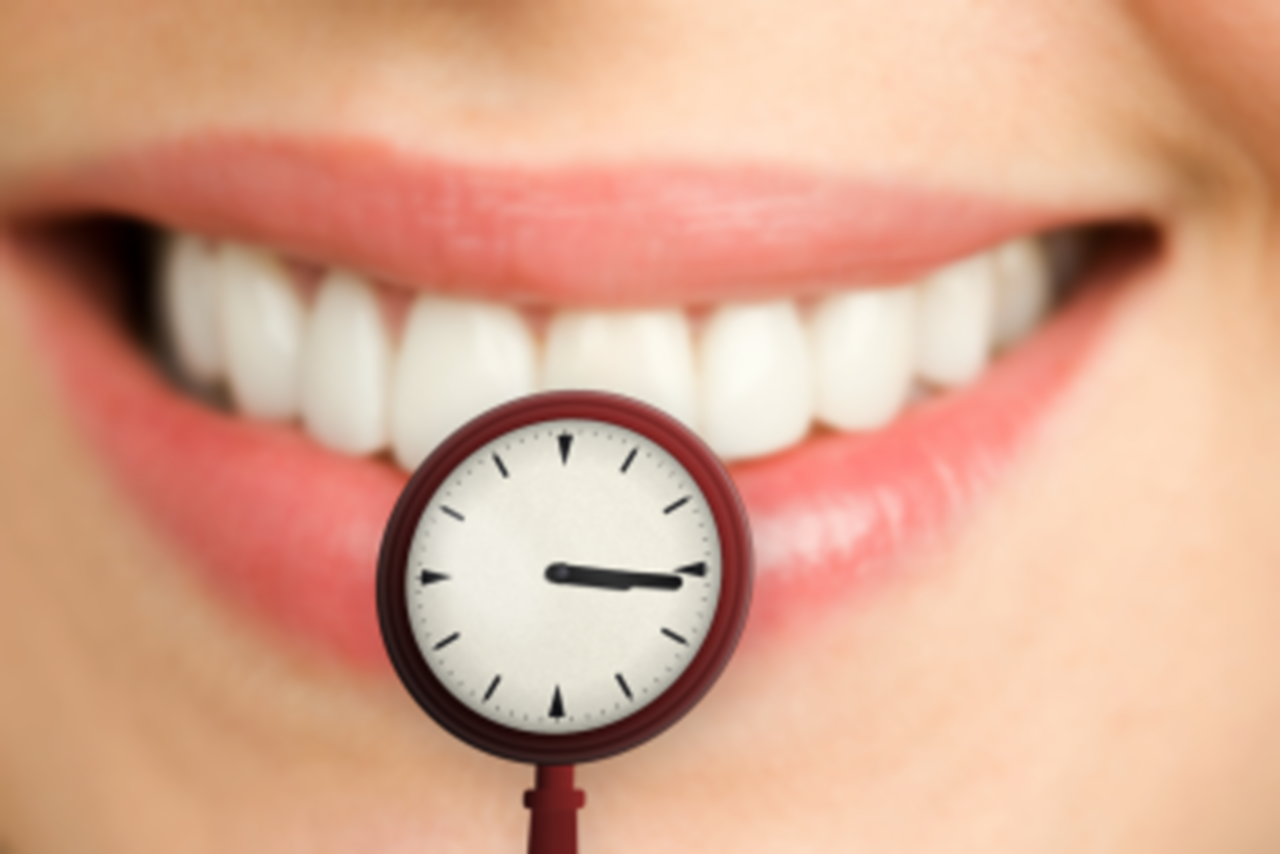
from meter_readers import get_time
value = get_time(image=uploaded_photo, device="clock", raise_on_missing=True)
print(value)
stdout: 3:16
